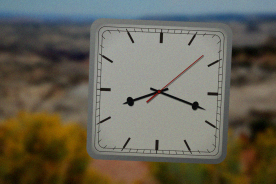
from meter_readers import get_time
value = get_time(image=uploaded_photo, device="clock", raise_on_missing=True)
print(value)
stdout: 8:18:08
